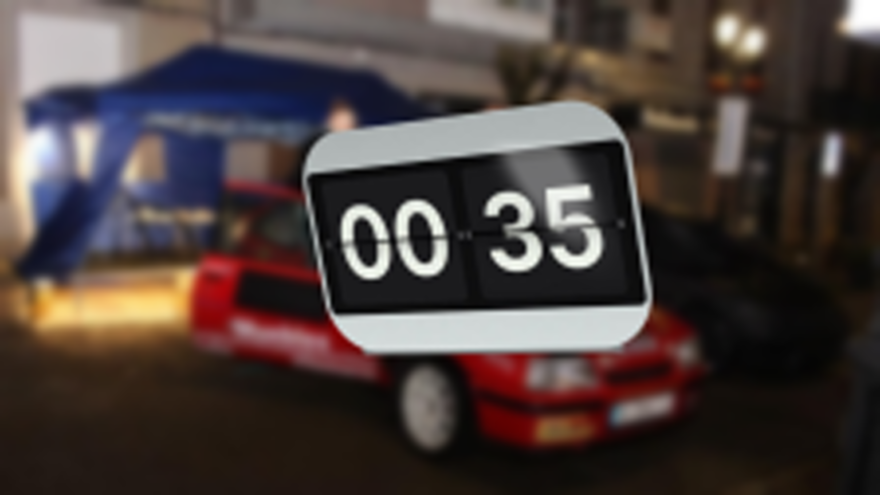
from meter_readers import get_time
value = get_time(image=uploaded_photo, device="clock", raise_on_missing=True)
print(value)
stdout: 0:35
